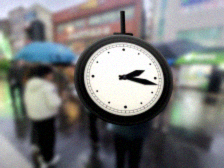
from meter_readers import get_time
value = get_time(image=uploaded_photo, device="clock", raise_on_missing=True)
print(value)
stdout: 2:17
